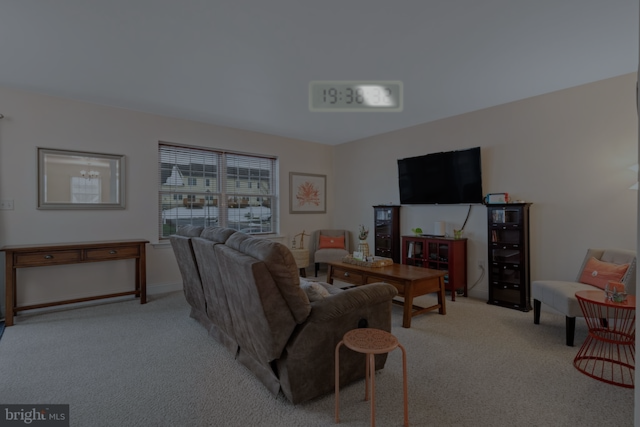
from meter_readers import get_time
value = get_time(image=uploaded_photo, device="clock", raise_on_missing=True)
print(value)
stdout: 19:38:32
